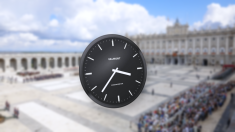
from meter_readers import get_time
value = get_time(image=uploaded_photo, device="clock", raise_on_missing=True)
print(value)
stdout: 3:37
